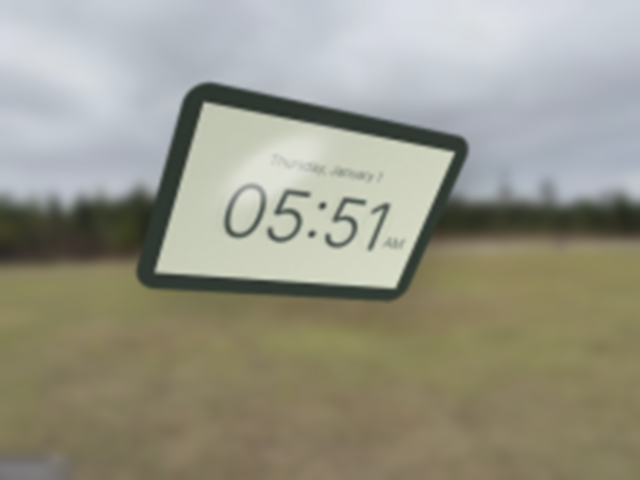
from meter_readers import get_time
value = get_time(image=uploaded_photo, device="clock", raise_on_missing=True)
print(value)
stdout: 5:51
